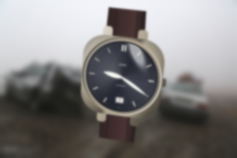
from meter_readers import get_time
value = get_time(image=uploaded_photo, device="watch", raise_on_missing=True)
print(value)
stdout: 9:20
